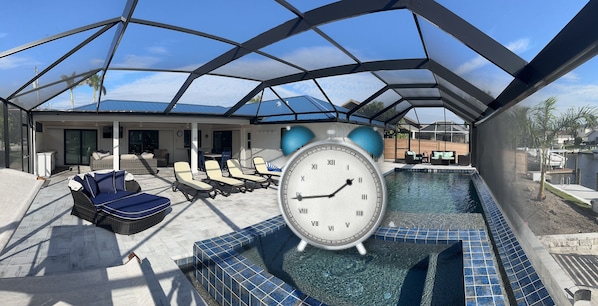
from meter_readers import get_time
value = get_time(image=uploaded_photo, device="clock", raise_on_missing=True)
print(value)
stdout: 1:44
